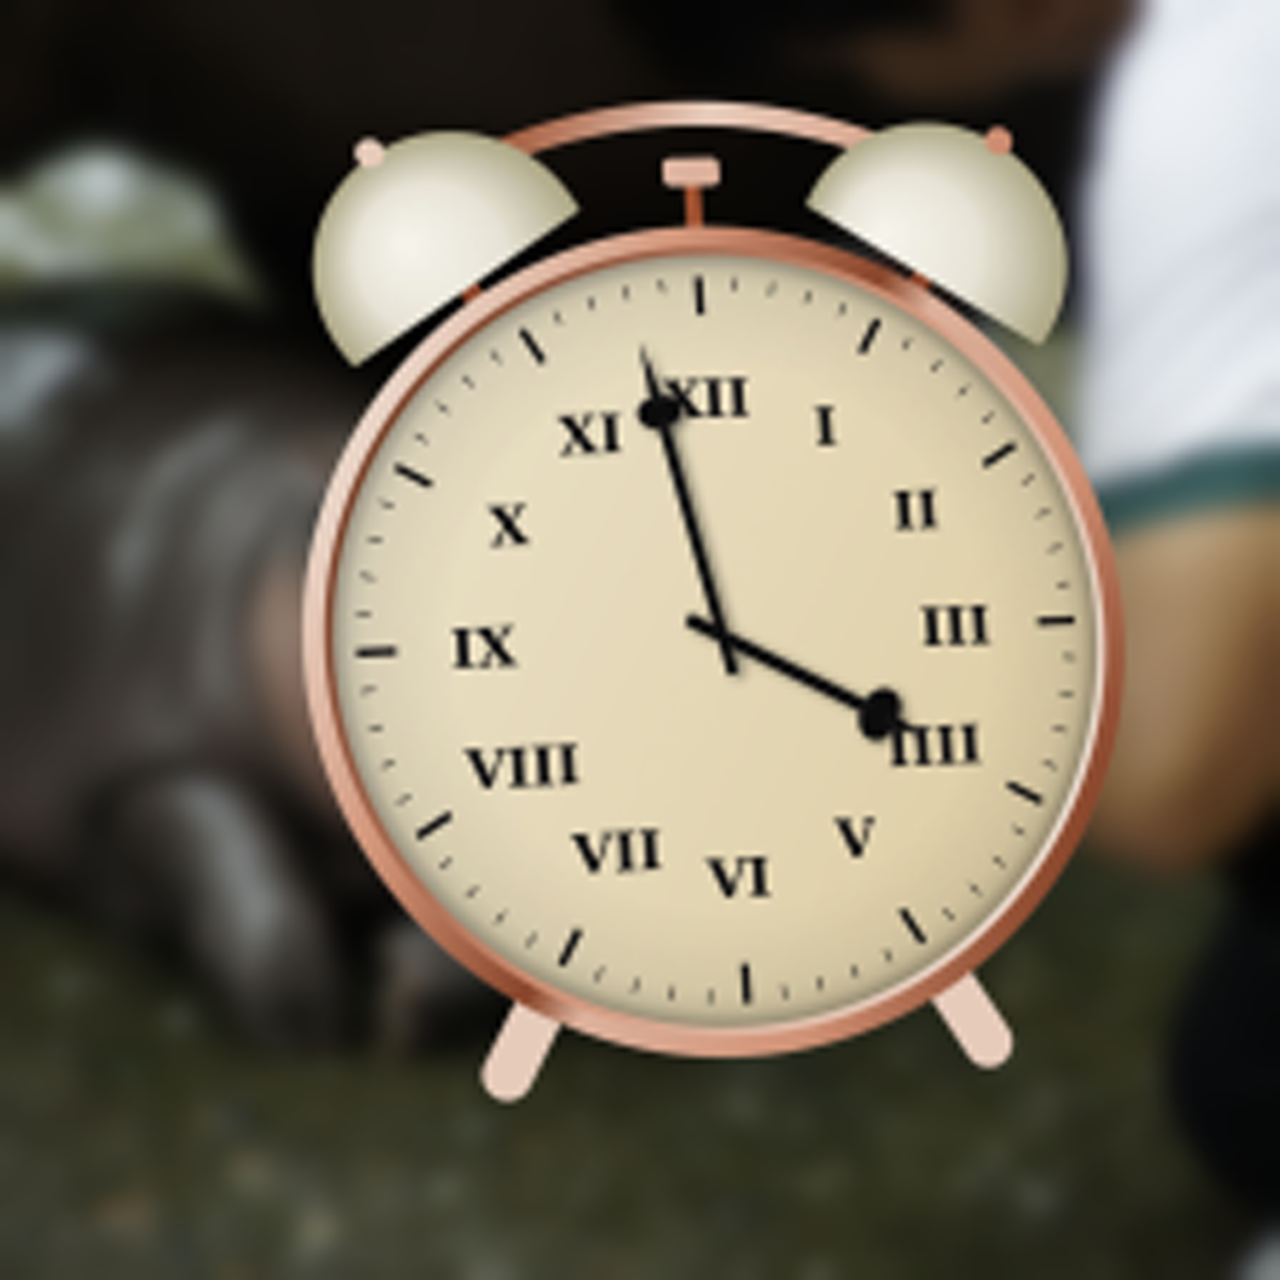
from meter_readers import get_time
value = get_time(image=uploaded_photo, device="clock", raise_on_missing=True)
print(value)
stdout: 3:58
